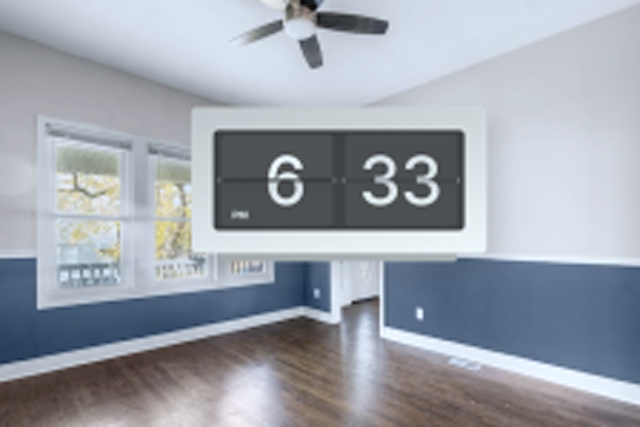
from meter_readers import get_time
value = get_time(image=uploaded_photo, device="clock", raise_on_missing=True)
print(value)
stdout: 6:33
